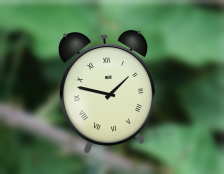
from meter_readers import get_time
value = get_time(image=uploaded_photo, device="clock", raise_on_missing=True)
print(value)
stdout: 1:48
